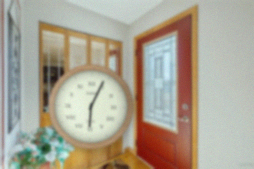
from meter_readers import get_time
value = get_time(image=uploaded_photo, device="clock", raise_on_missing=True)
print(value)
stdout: 6:04
